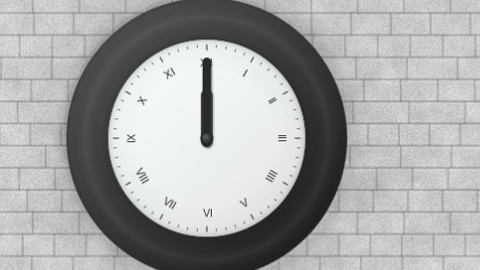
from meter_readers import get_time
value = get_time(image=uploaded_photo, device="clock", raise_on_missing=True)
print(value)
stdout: 12:00
